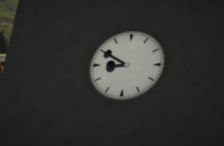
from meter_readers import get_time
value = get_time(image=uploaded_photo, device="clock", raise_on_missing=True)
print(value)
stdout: 8:50
